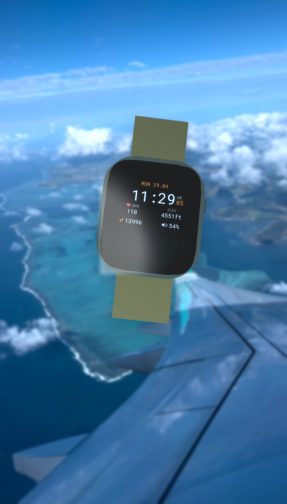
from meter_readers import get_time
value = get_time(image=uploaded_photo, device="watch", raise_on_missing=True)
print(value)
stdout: 11:29
